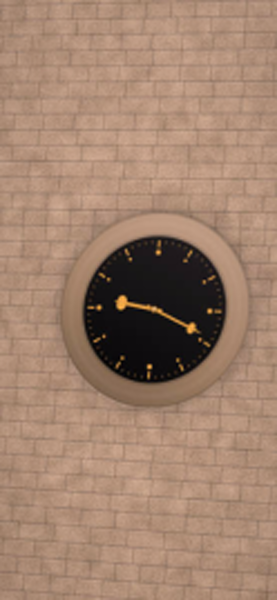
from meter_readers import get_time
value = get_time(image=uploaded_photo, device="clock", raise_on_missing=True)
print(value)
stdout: 9:19
